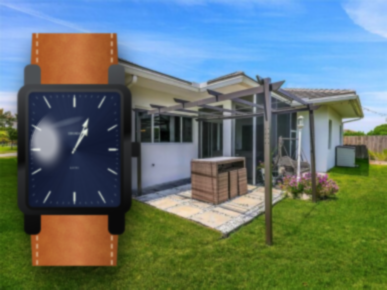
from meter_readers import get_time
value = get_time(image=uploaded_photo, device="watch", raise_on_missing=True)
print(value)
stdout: 1:04
